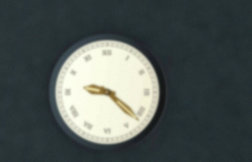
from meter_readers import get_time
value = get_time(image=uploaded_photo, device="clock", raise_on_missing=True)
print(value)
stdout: 9:22
